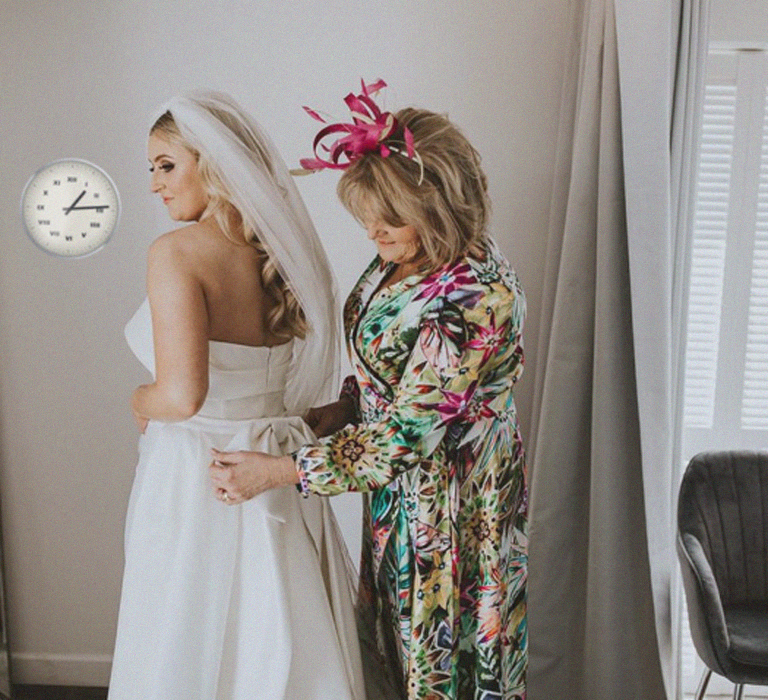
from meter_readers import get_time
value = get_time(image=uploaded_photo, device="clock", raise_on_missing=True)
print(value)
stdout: 1:14
